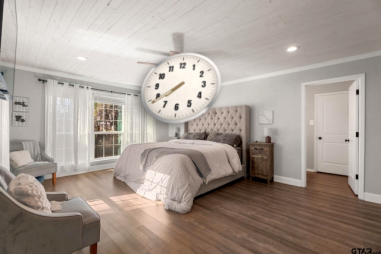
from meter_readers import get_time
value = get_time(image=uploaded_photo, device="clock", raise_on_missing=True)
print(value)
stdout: 7:39
